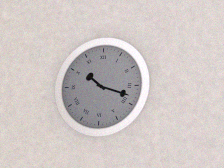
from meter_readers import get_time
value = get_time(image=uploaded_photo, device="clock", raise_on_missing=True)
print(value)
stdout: 10:18
